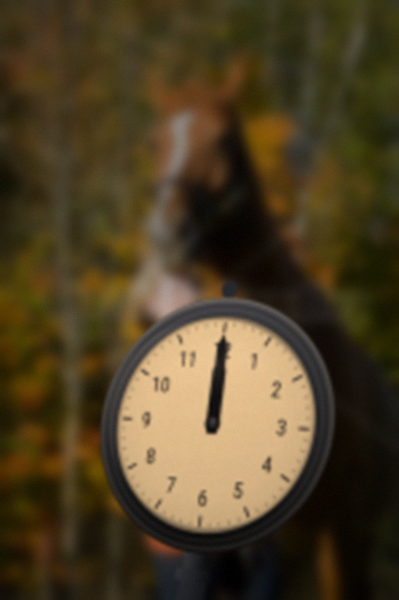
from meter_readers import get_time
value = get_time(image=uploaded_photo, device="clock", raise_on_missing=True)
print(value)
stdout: 12:00
